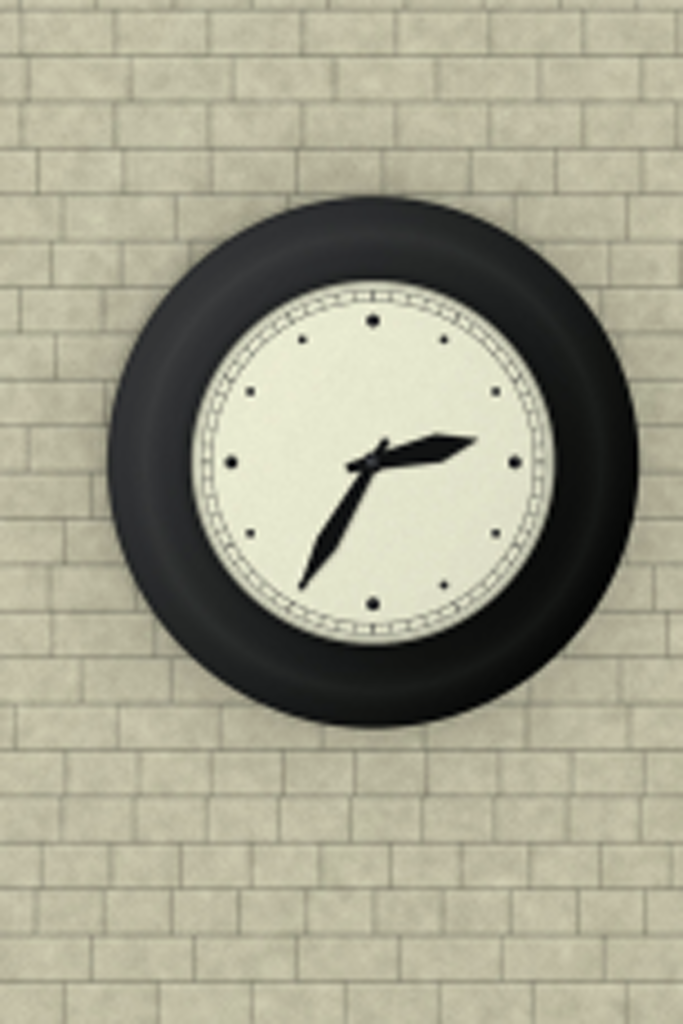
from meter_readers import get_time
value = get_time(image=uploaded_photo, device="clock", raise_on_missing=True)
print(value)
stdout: 2:35
